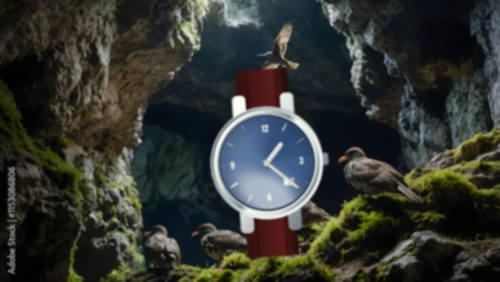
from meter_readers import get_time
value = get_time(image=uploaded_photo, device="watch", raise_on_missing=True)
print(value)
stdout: 1:22
